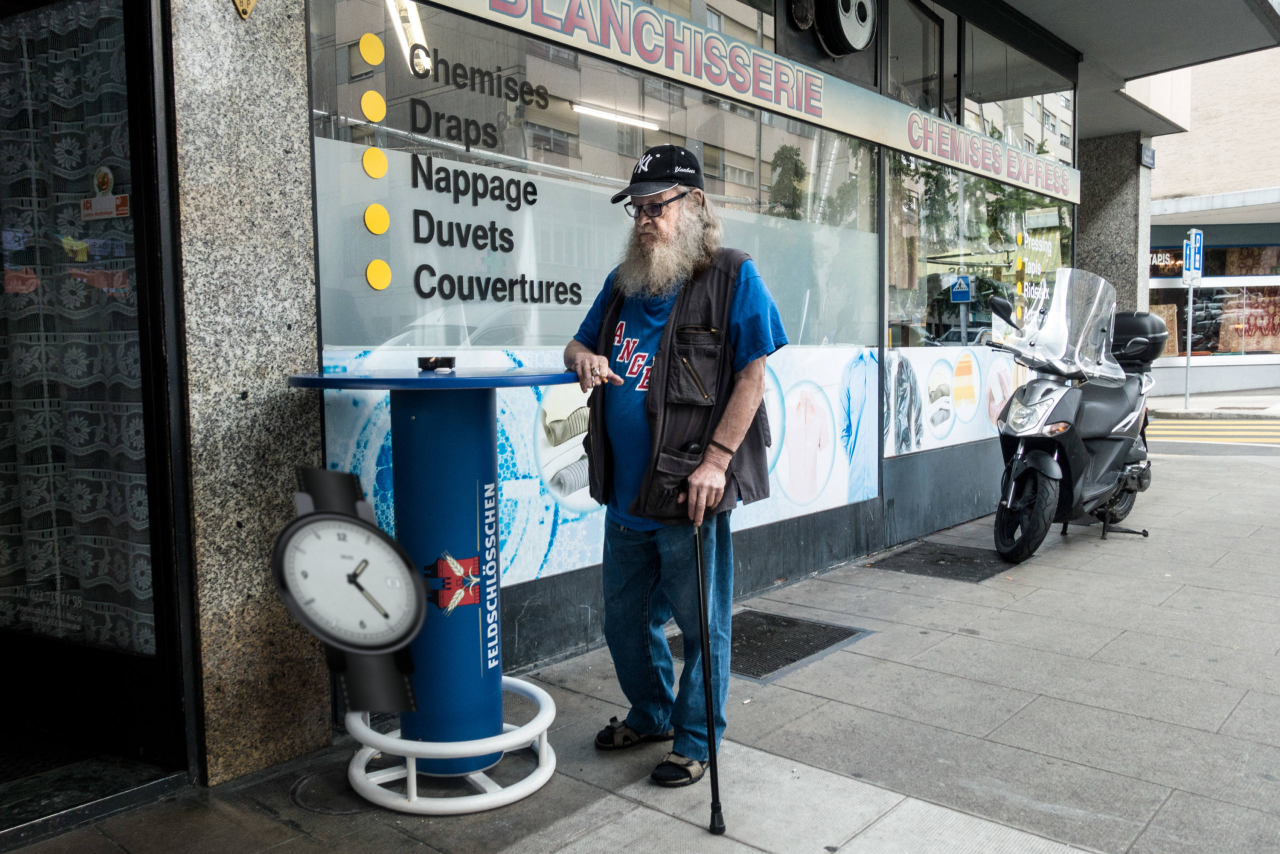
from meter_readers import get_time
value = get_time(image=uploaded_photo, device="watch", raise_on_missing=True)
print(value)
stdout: 1:24
